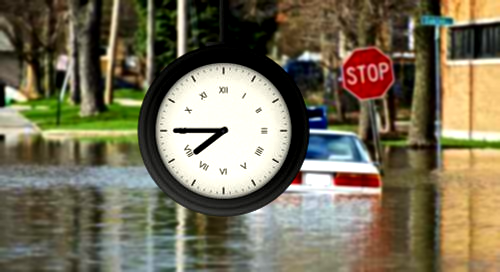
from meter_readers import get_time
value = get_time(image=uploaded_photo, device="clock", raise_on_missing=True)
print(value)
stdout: 7:45
